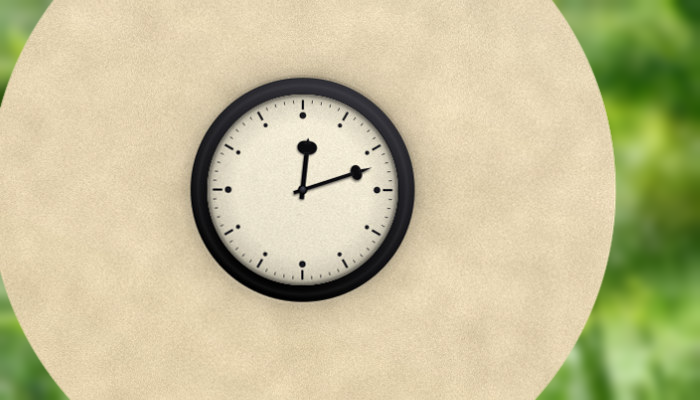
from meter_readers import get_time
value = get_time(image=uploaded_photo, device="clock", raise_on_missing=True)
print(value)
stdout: 12:12
